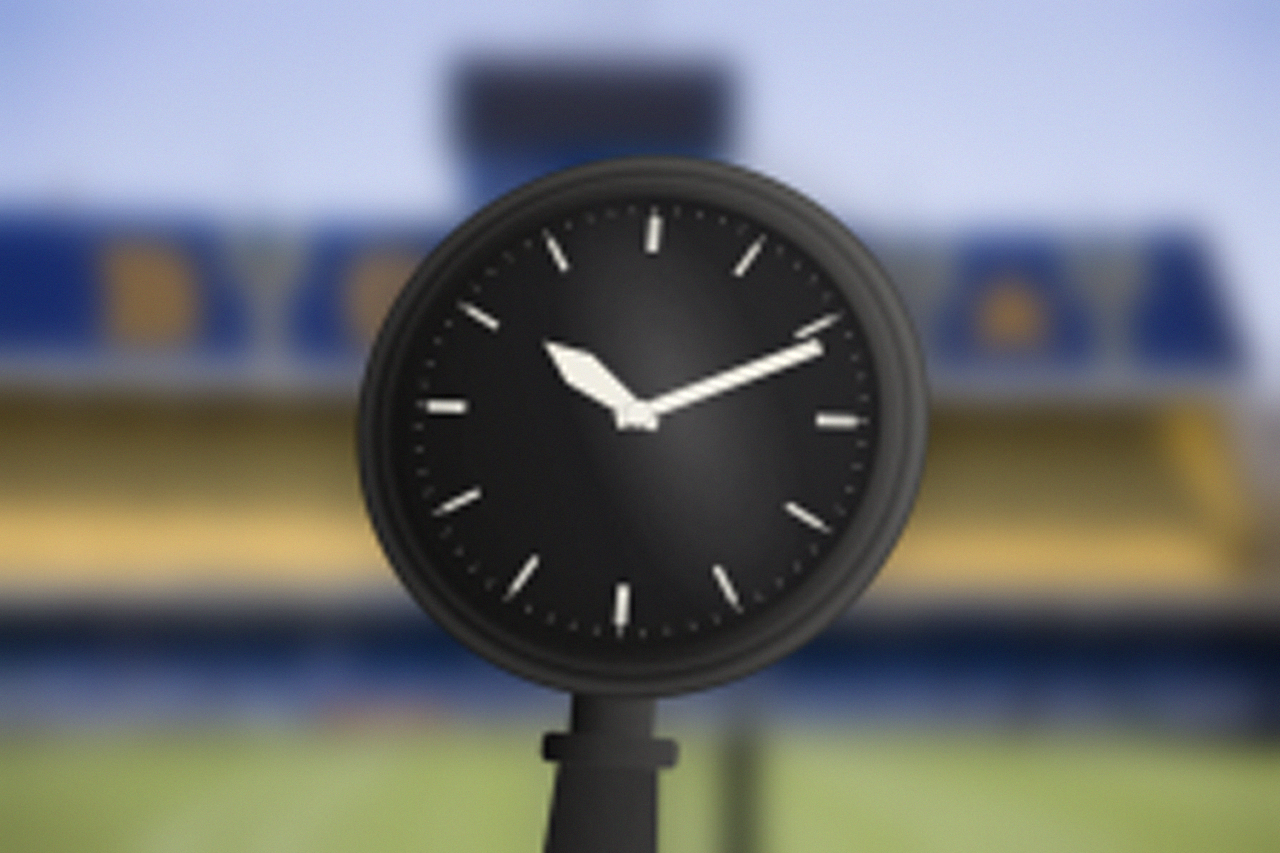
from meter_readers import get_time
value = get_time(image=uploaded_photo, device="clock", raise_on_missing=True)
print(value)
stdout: 10:11
